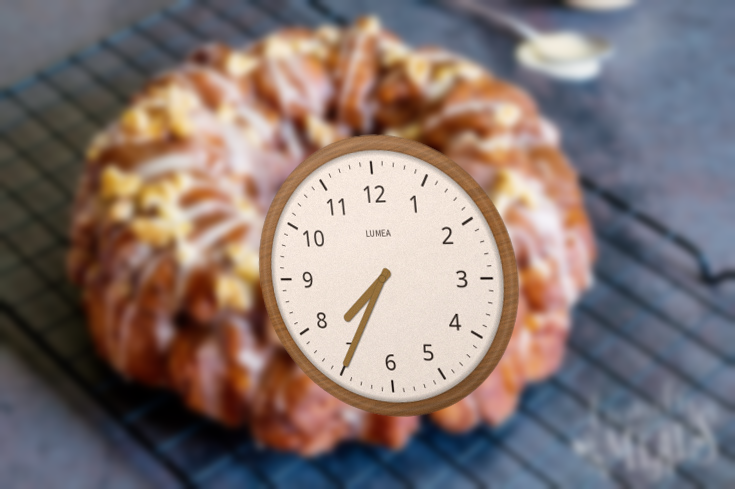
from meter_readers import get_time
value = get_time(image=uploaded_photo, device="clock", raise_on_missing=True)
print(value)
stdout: 7:35
